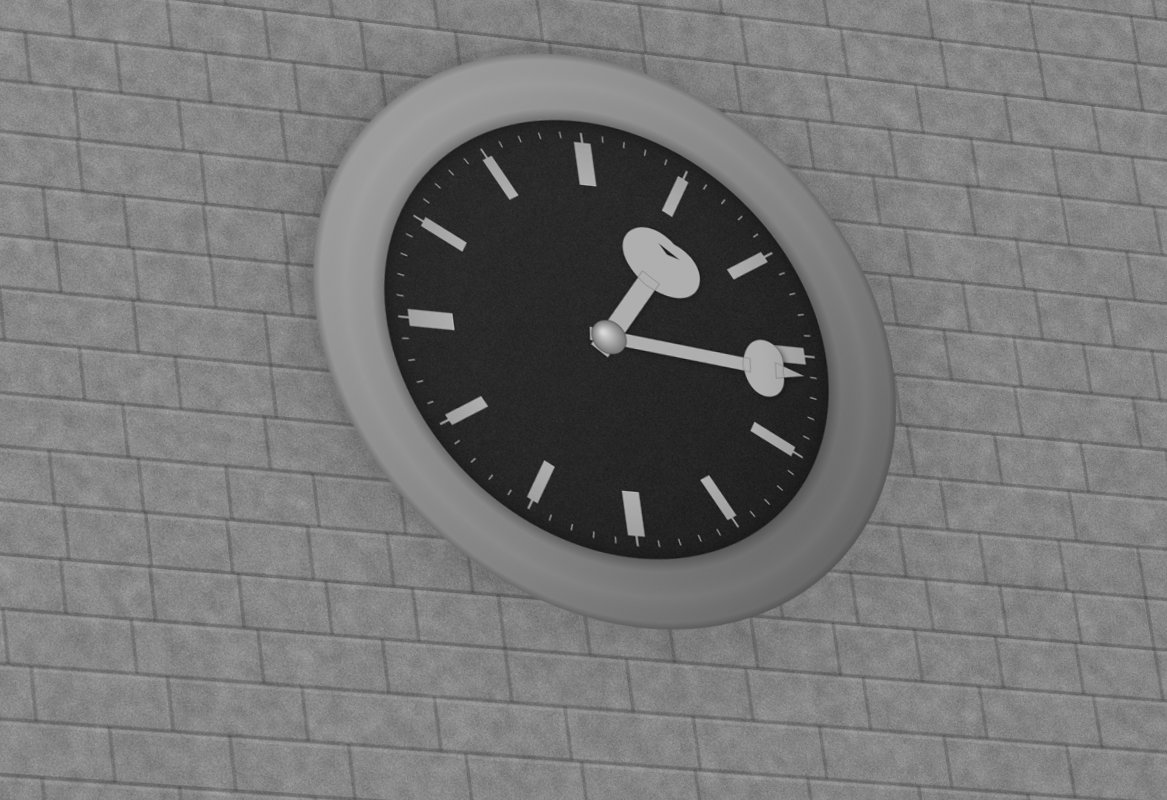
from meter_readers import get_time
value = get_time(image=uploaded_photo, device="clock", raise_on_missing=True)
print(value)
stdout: 1:16
